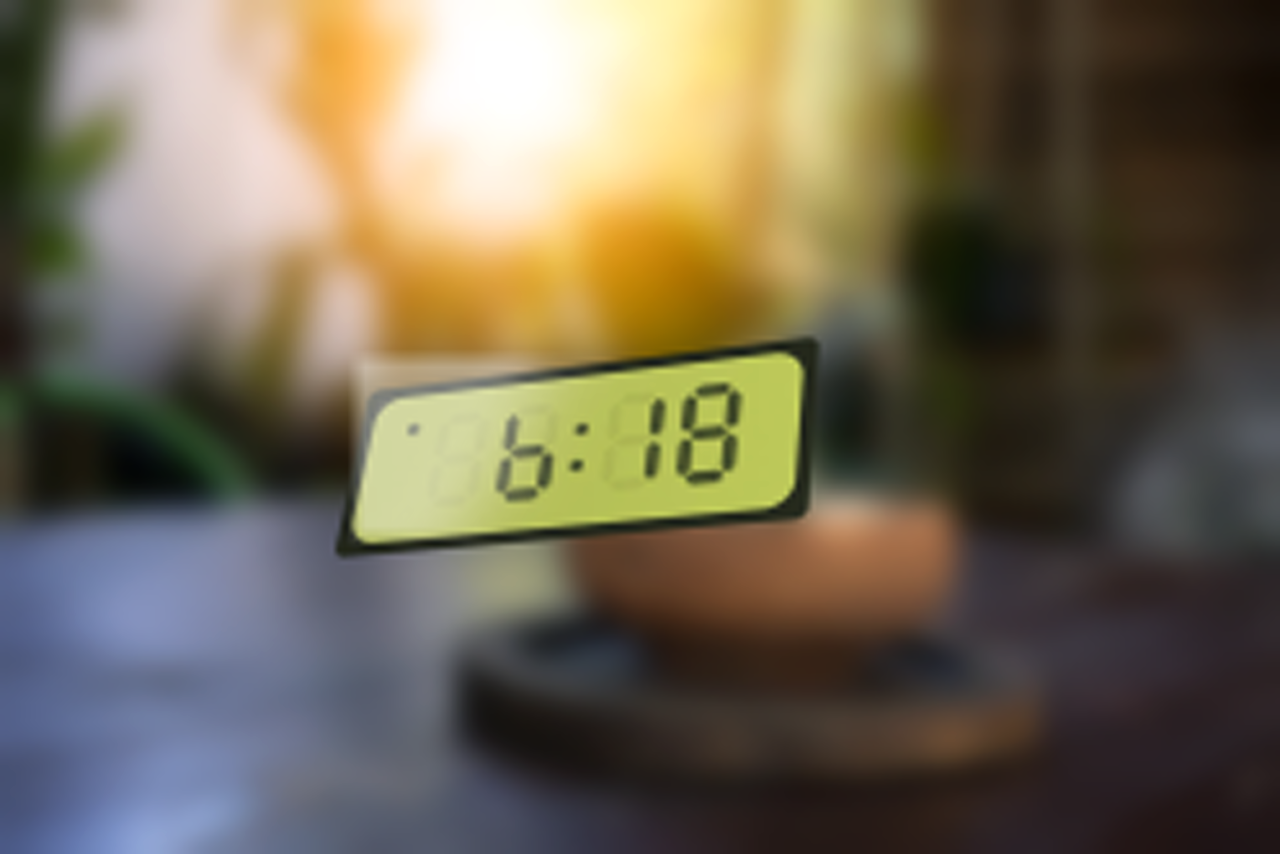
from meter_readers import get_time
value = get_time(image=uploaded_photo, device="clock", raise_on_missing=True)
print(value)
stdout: 6:18
